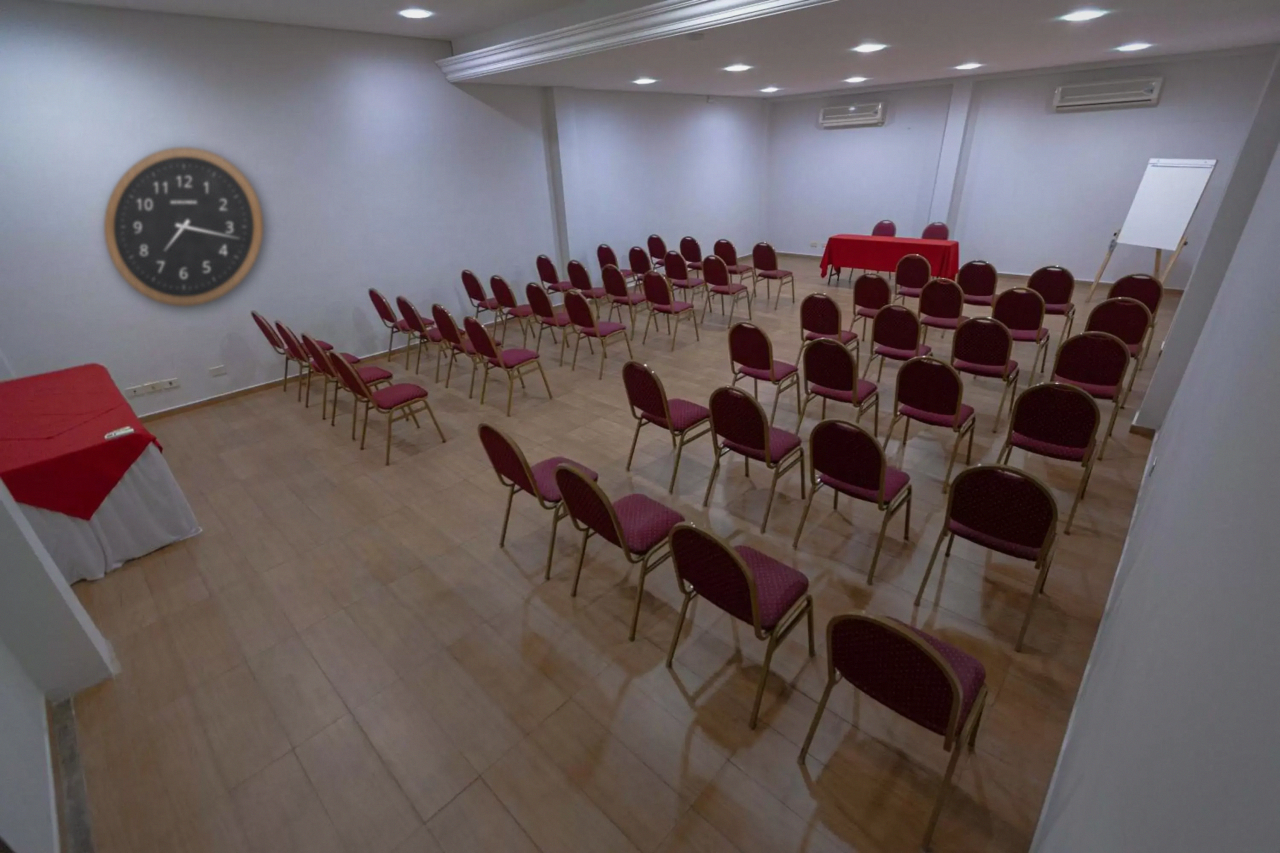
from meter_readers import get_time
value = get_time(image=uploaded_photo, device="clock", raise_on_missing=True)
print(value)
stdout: 7:17
